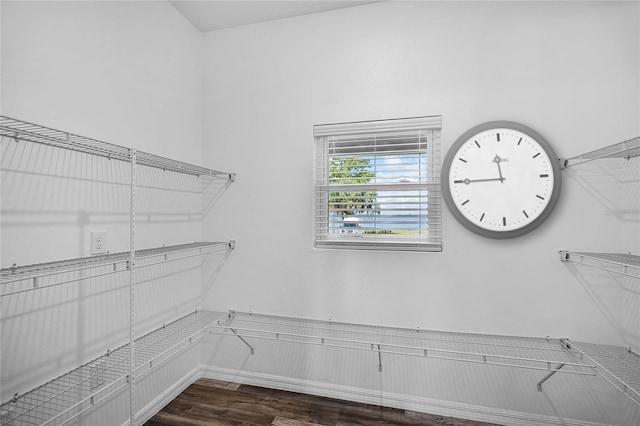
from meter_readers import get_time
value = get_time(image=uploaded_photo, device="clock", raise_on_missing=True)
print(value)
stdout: 11:45
